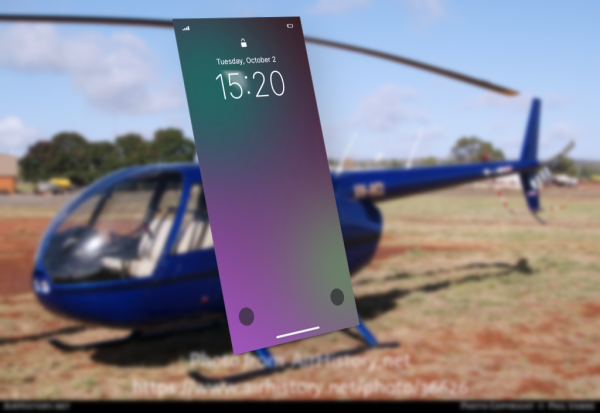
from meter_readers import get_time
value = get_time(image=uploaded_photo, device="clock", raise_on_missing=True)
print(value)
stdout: 15:20
